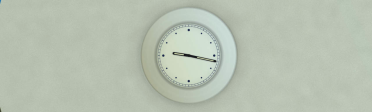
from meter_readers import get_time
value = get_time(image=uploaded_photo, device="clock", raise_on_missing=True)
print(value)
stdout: 9:17
